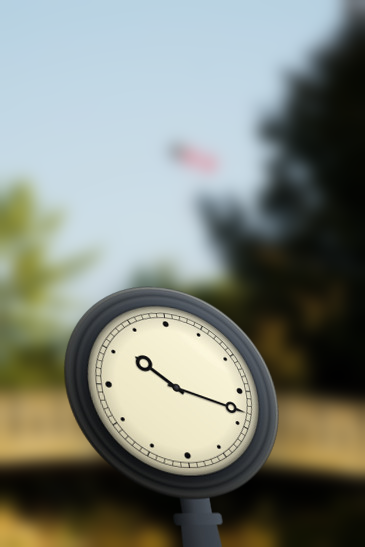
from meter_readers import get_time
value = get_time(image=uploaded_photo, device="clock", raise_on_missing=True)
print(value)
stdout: 10:18
